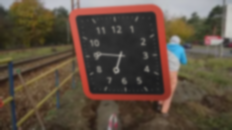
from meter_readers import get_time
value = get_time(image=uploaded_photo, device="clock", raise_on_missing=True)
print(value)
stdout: 6:46
